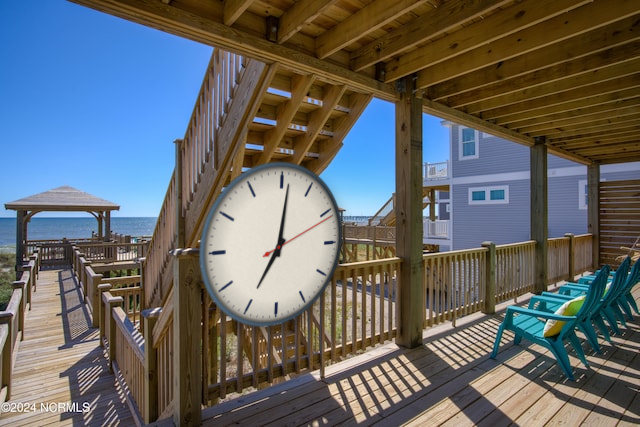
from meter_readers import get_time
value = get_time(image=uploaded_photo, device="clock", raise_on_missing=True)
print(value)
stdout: 7:01:11
